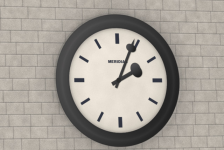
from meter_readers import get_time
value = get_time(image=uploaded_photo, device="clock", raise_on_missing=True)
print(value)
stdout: 2:04
